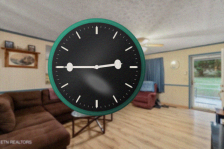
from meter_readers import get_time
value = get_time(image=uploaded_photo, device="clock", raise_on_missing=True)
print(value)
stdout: 2:45
